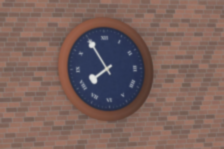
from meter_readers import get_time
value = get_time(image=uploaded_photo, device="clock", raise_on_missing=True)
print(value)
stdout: 7:55
